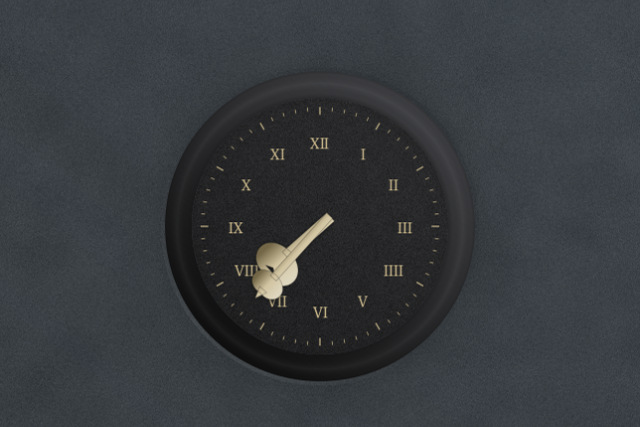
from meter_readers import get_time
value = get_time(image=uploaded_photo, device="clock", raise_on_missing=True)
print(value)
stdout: 7:37
